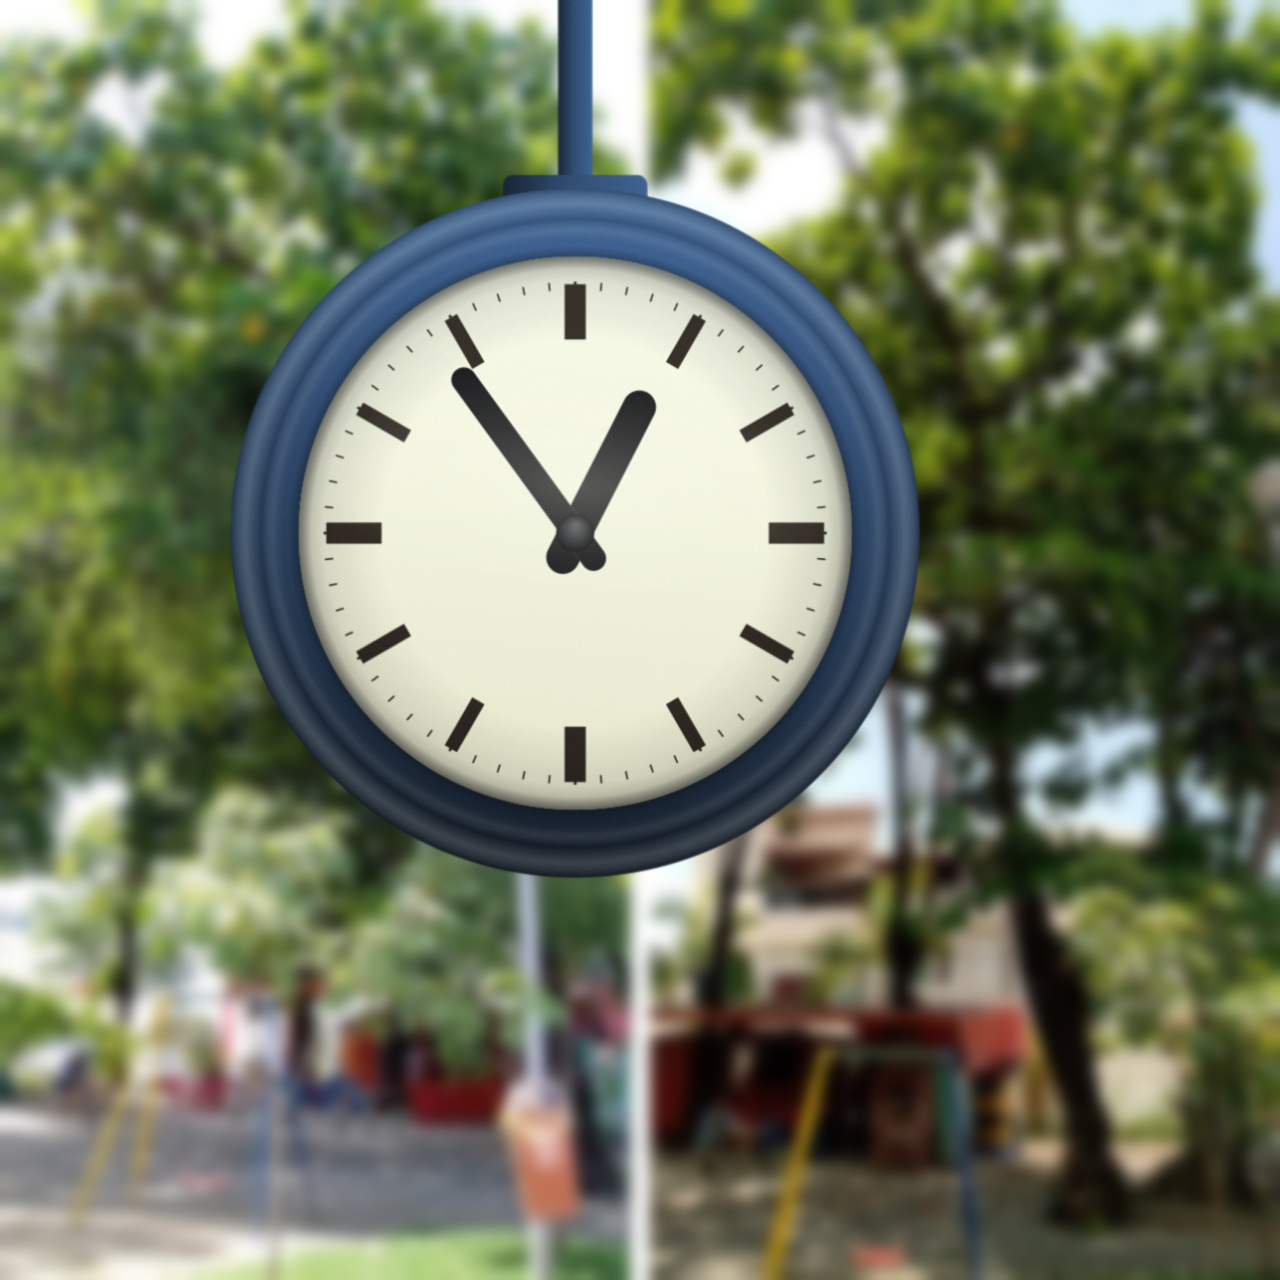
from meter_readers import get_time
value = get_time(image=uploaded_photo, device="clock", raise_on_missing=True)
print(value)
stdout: 12:54
